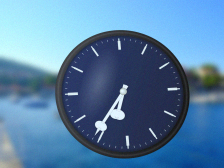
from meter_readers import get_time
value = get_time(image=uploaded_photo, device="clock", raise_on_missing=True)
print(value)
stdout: 6:36
